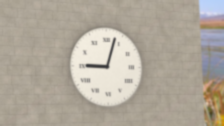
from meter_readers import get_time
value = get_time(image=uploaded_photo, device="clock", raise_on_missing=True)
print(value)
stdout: 9:03
